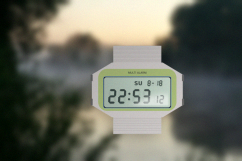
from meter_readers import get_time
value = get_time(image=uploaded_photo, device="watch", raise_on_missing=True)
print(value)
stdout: 22:53:12
